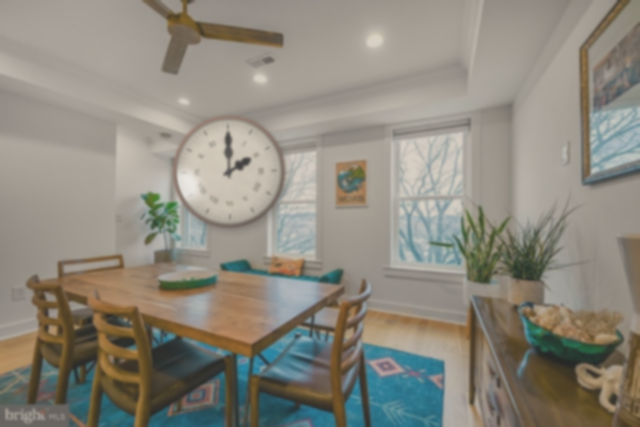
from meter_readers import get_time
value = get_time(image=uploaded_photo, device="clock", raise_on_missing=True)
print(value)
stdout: 2:00
